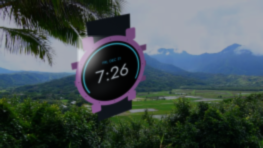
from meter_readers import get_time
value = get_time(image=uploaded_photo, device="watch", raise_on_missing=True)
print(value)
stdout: 7:26
